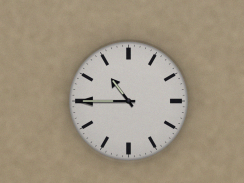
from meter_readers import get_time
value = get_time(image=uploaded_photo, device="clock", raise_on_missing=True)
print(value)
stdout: 10:45
